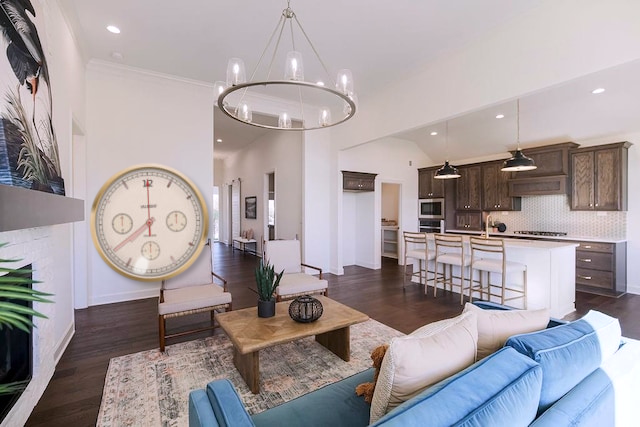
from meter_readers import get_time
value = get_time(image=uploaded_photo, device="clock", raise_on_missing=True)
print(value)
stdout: 7:39
